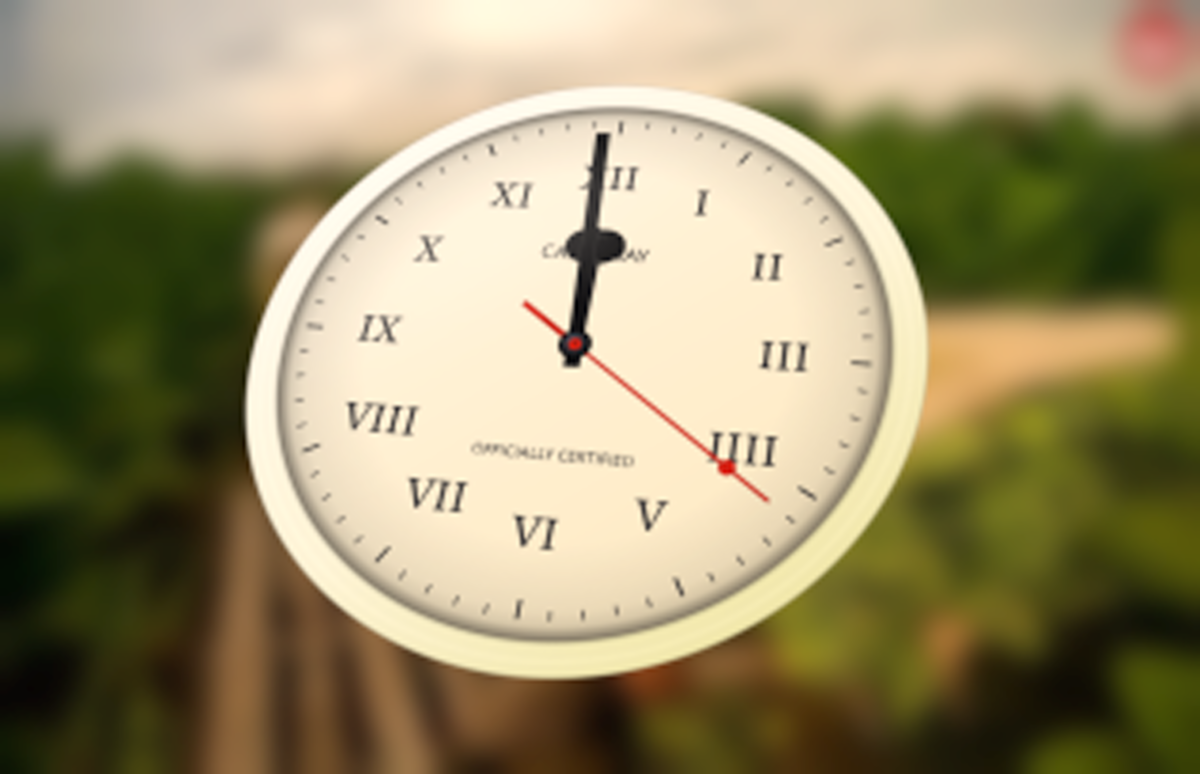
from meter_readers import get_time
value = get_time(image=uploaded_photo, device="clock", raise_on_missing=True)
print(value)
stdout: 11:59:21
